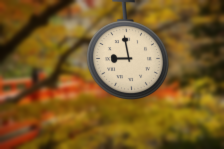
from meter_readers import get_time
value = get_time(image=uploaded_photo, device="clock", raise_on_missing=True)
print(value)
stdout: 8:59
